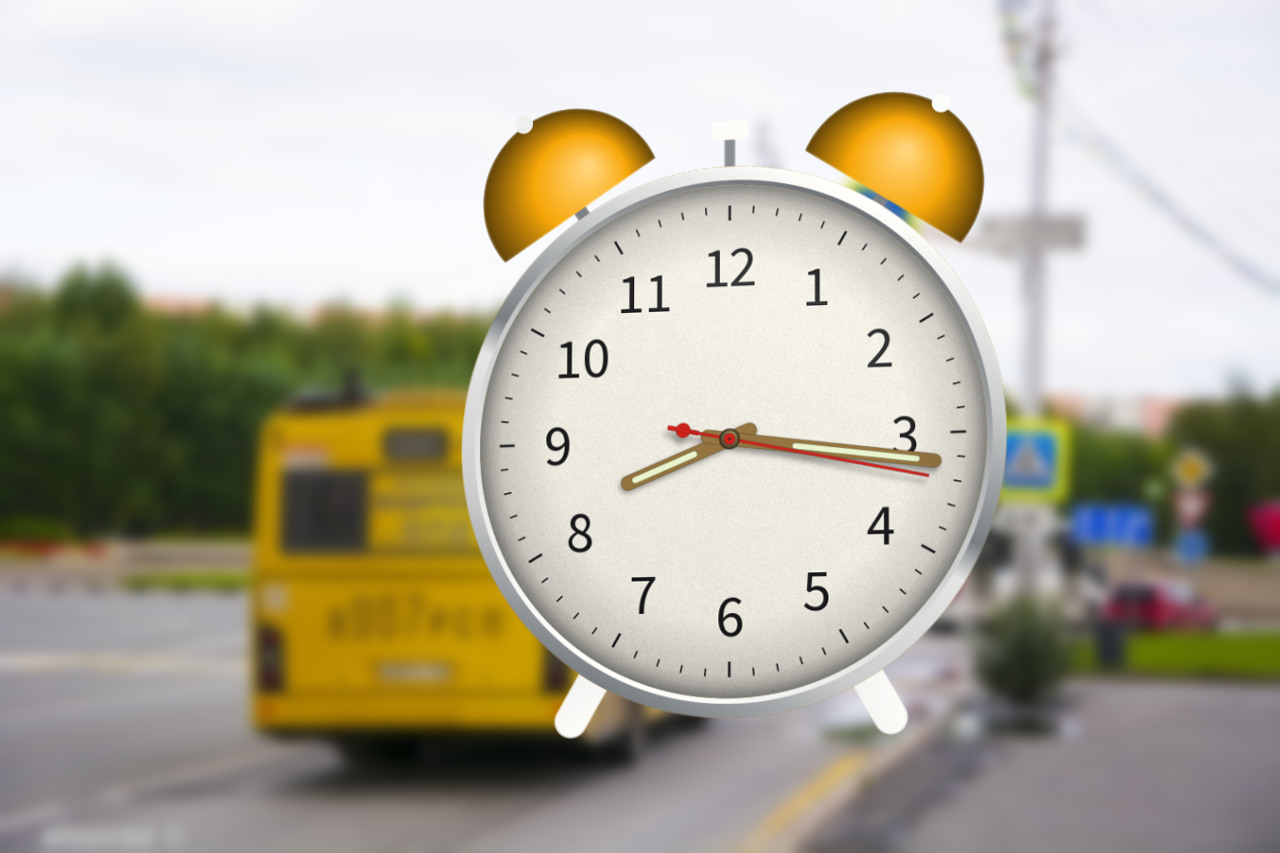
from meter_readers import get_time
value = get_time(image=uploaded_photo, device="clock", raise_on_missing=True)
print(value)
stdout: 8:16:17
